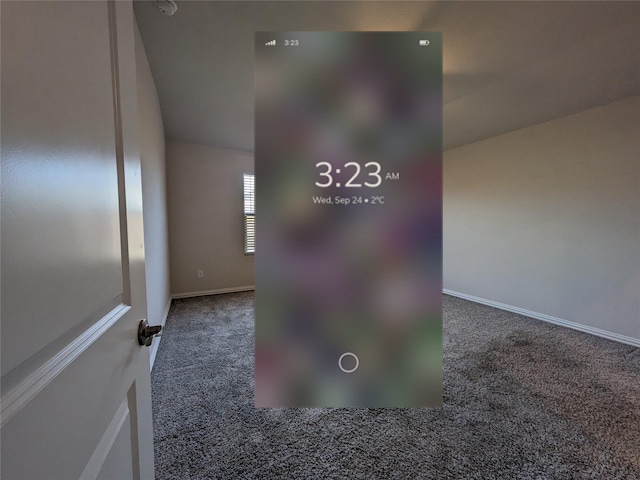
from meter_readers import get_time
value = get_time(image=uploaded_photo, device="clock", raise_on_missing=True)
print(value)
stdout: 3:23
